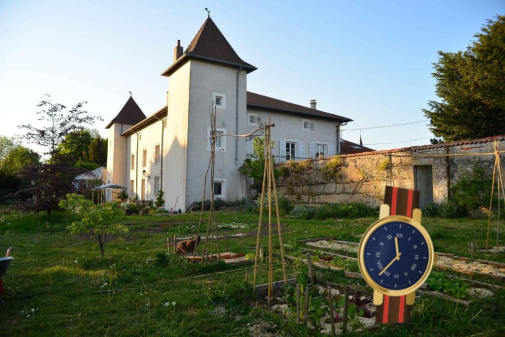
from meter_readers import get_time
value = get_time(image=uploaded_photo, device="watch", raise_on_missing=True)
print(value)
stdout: 11:37
